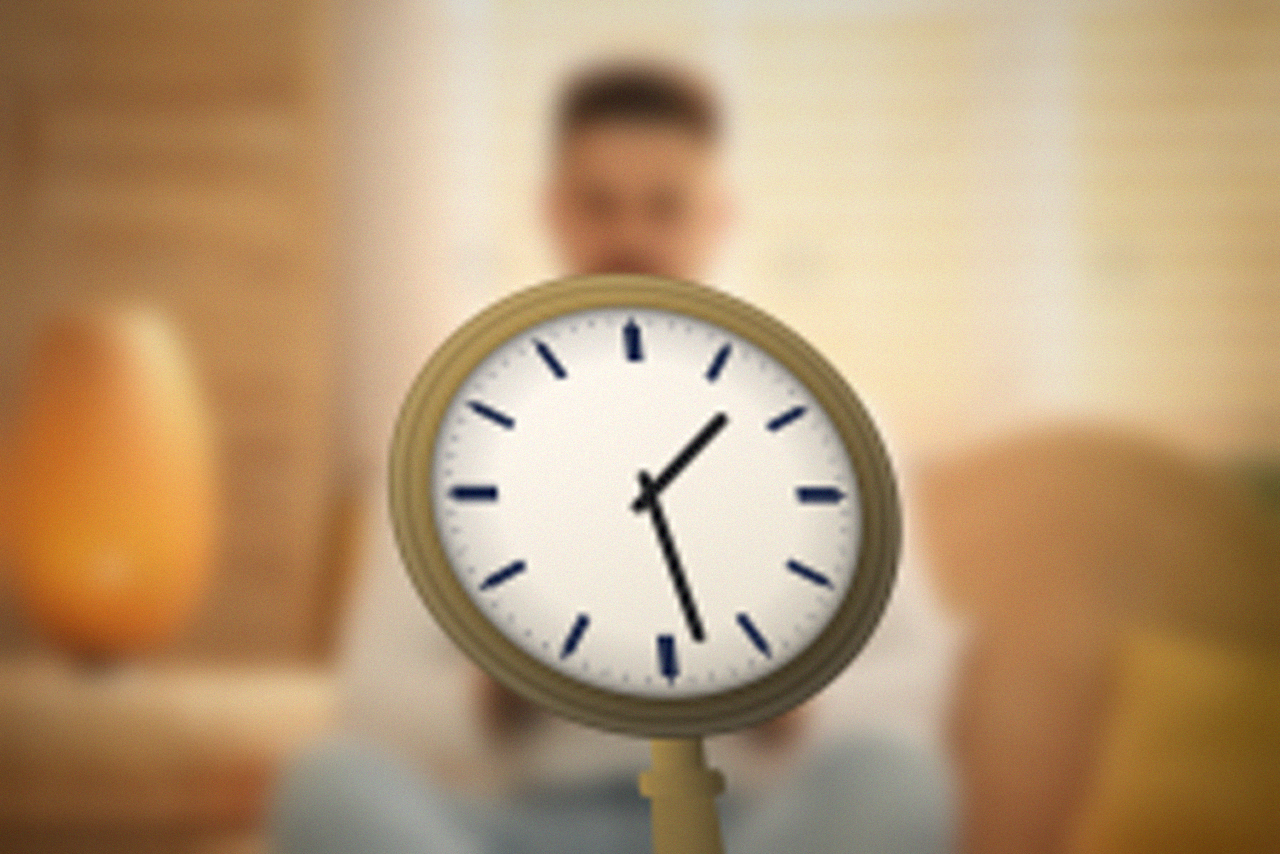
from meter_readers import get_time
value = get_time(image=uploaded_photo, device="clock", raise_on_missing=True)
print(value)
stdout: 1:28
